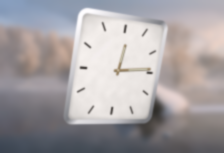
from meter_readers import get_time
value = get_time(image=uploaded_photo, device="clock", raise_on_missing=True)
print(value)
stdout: 12:14
